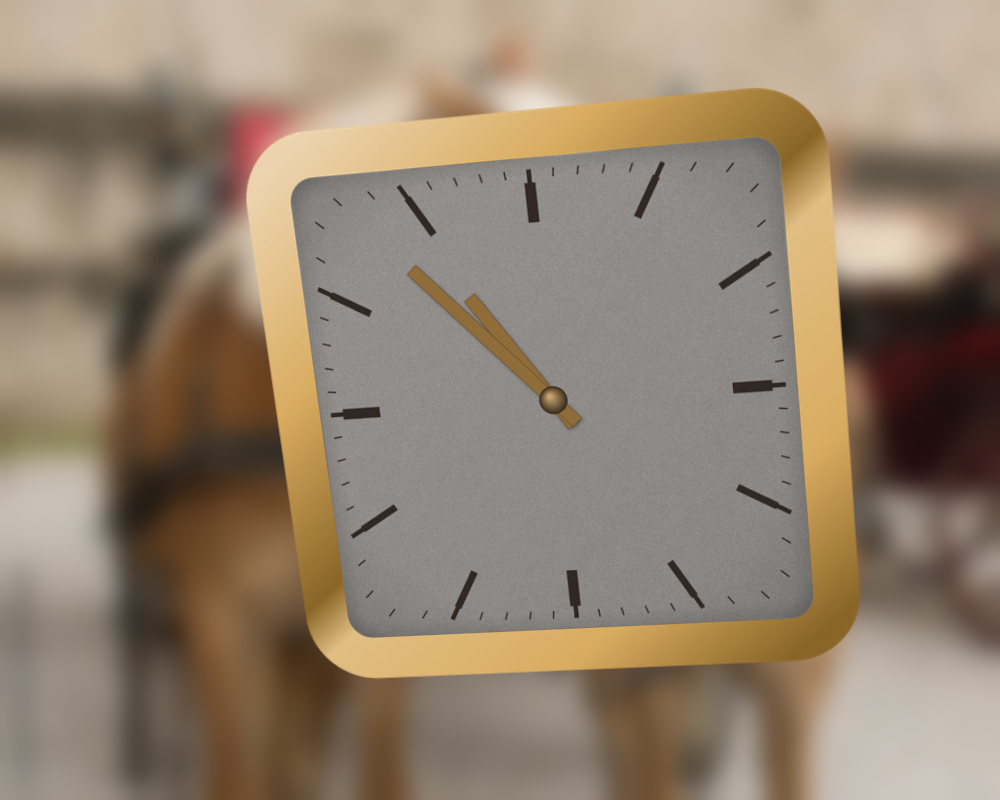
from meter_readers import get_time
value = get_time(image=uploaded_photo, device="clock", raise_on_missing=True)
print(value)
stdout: 10:53
